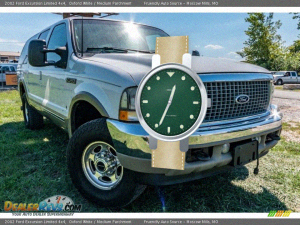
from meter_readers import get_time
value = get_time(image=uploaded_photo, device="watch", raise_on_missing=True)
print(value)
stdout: 12:34
